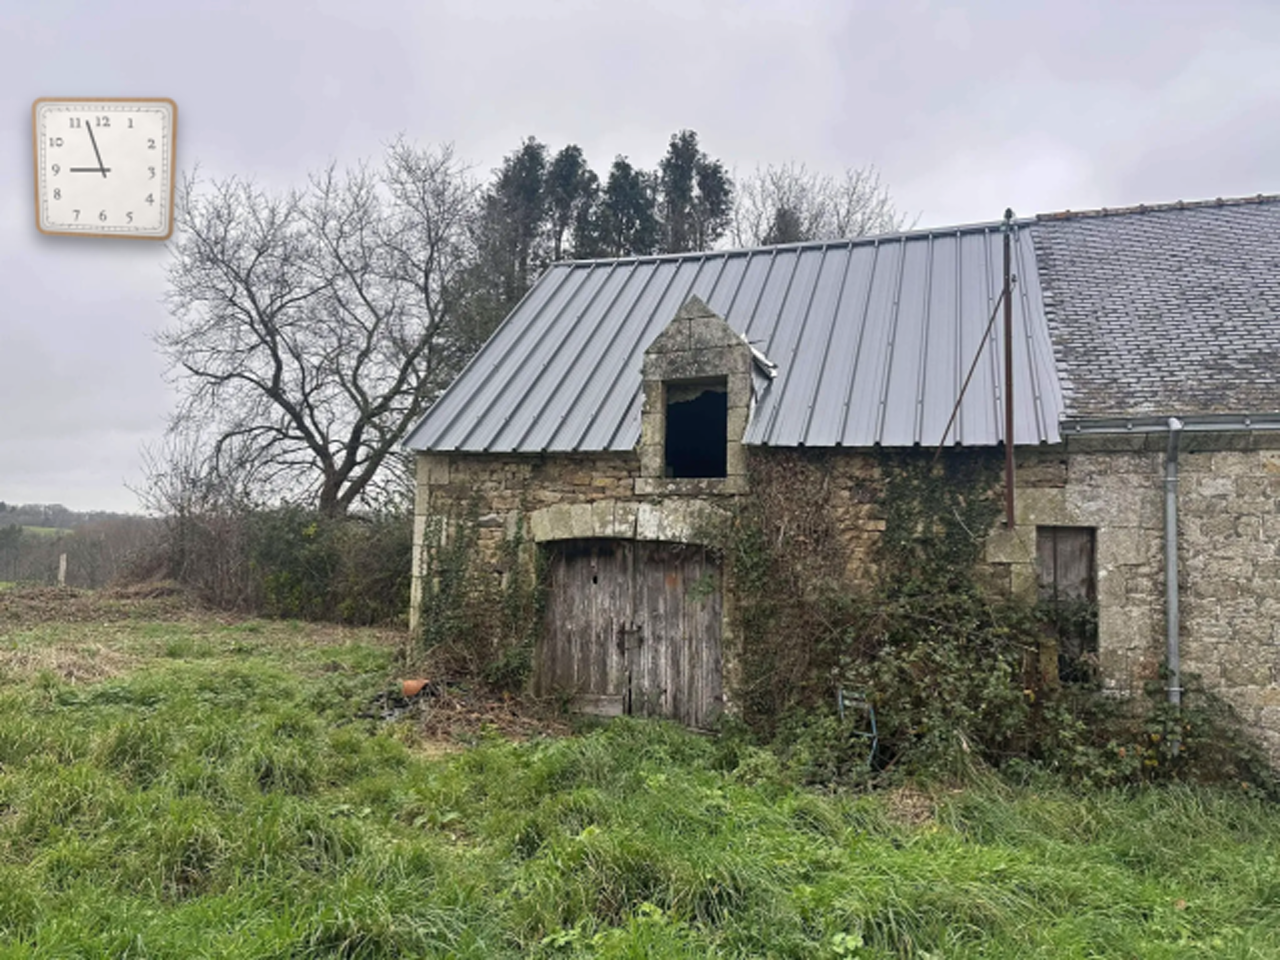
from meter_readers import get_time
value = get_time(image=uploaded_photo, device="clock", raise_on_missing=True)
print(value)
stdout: 8:57
